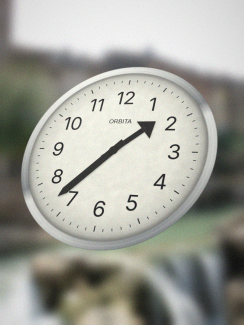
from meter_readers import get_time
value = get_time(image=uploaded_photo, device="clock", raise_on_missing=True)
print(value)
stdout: 1:37
